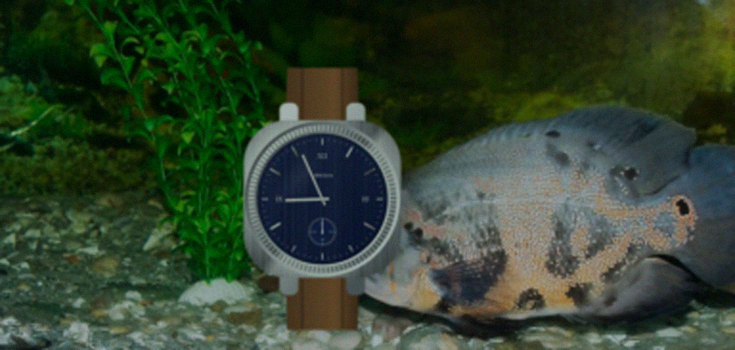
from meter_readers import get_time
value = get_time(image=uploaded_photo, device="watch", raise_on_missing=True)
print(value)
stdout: 8:56
